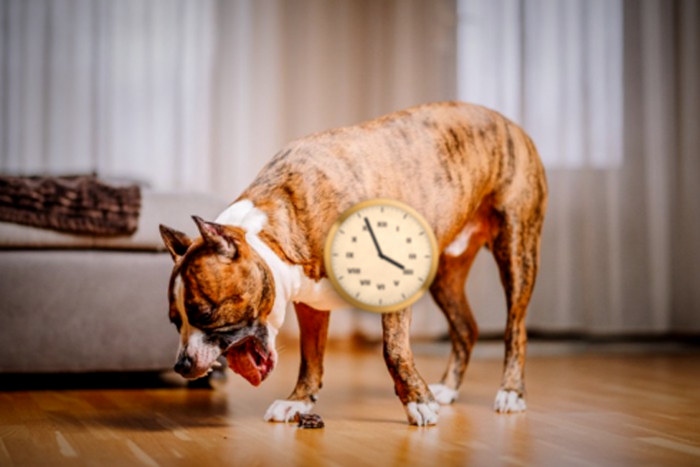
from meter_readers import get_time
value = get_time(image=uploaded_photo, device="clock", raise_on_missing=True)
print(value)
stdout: 3:56
